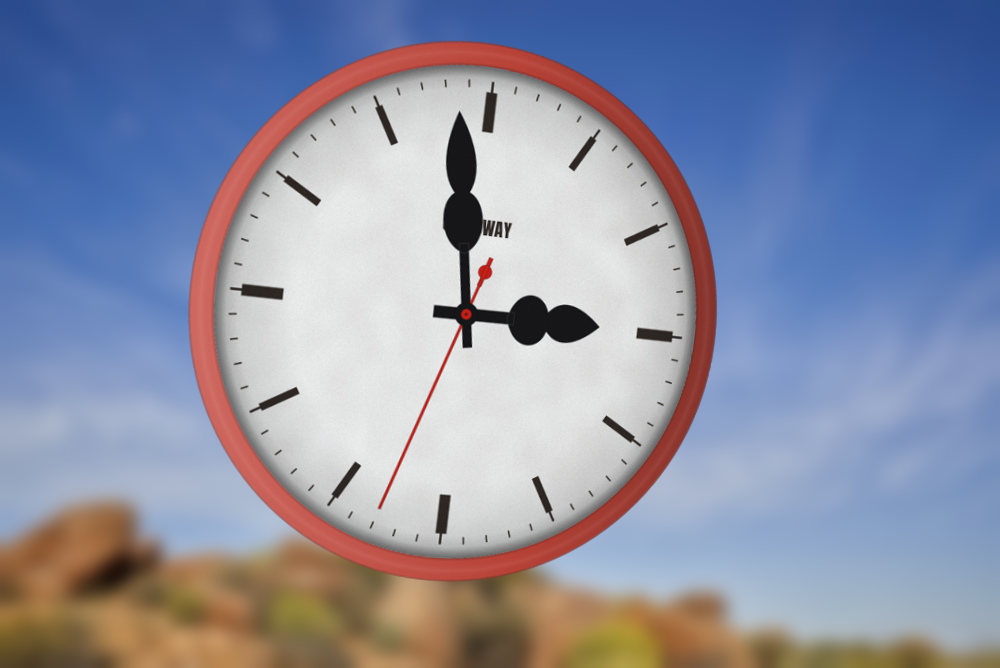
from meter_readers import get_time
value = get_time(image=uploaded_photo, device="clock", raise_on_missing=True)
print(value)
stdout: 2:58:33
